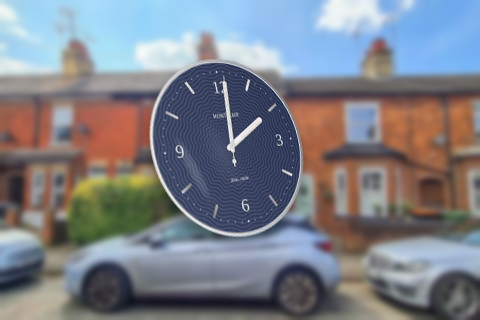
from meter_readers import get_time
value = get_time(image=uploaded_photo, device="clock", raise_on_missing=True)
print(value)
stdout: 2:01:01
